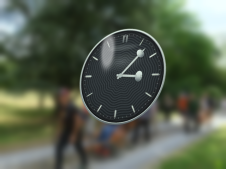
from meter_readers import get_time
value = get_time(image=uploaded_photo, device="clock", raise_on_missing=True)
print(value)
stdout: 3:07
